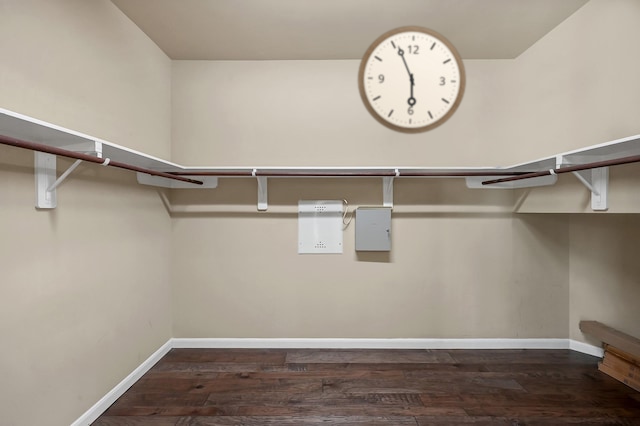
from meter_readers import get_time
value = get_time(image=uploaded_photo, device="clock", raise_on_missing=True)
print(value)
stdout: 5:56
